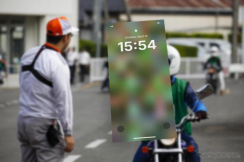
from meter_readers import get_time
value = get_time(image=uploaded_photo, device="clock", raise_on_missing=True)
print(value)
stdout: 15:54
